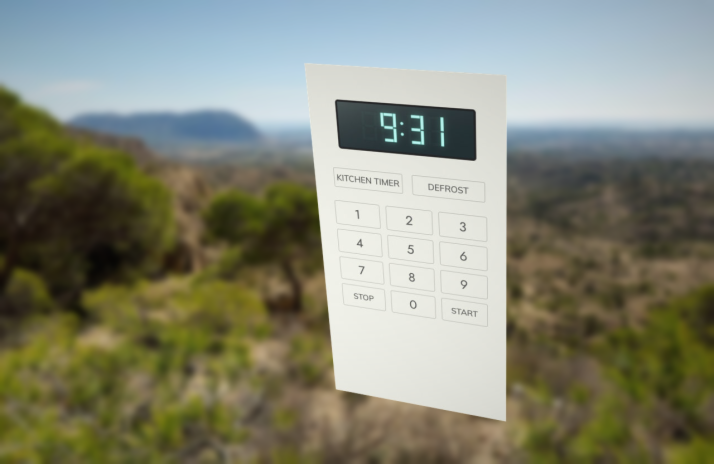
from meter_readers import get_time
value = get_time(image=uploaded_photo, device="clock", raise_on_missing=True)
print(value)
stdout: 9:31
